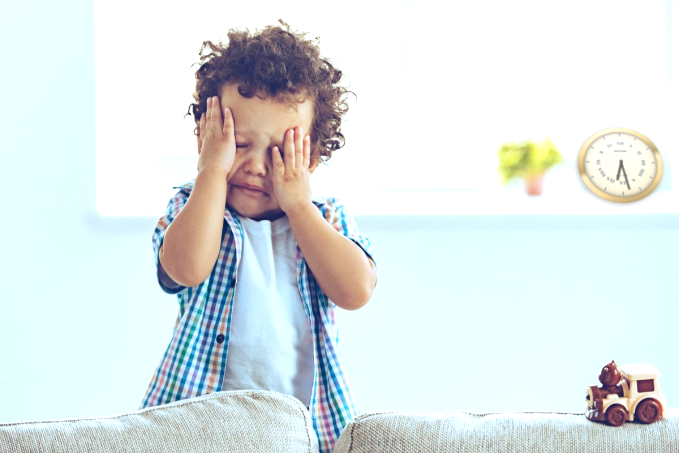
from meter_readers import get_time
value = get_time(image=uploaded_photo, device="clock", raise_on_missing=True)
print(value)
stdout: 6:28
